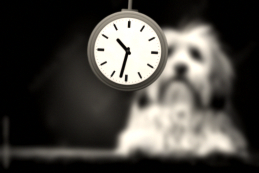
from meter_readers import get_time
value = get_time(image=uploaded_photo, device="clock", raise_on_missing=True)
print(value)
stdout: 10:32
